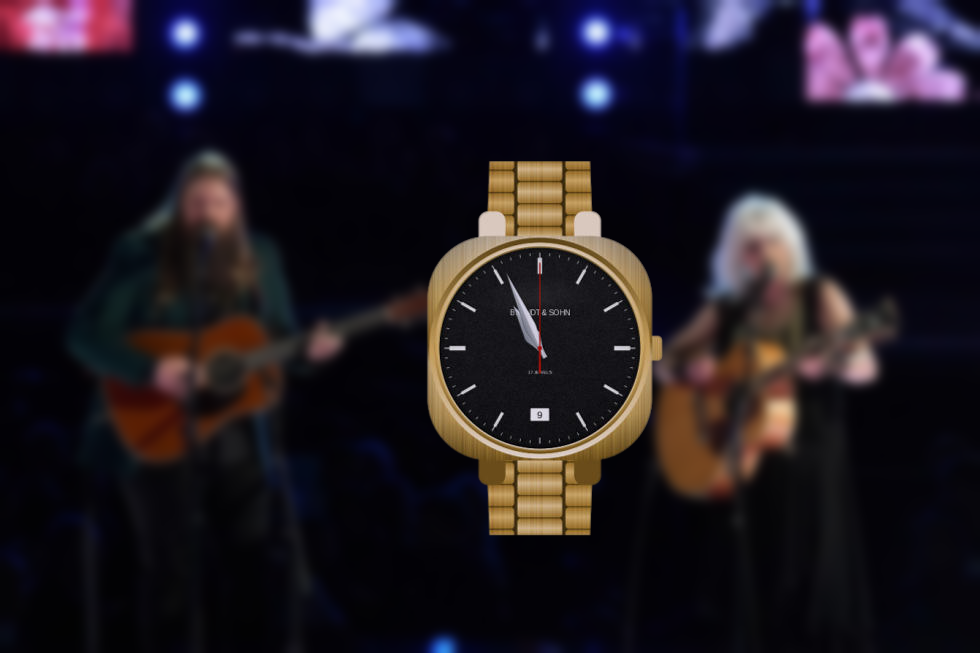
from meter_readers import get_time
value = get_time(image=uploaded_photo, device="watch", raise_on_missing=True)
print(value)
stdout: 10:56:00
